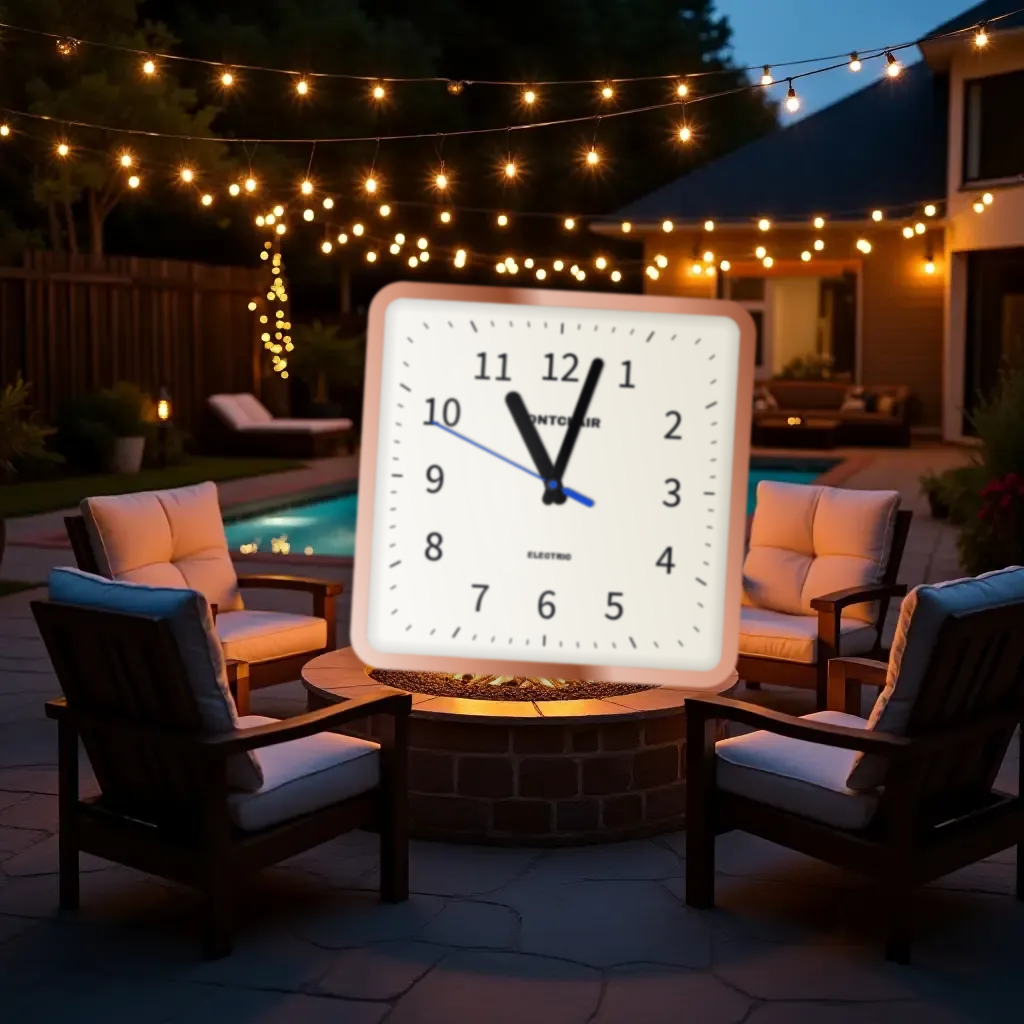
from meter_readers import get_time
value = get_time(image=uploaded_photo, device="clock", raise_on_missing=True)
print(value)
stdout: 11:02:49
